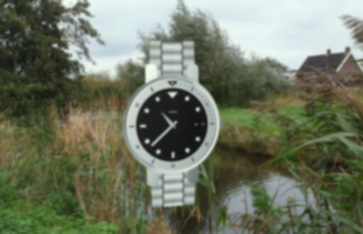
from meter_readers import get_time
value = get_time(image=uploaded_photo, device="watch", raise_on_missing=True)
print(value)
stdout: 10:38
